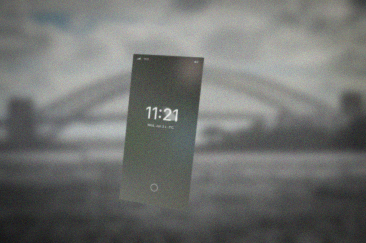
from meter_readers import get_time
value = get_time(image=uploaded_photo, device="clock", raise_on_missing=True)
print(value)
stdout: 11:21
